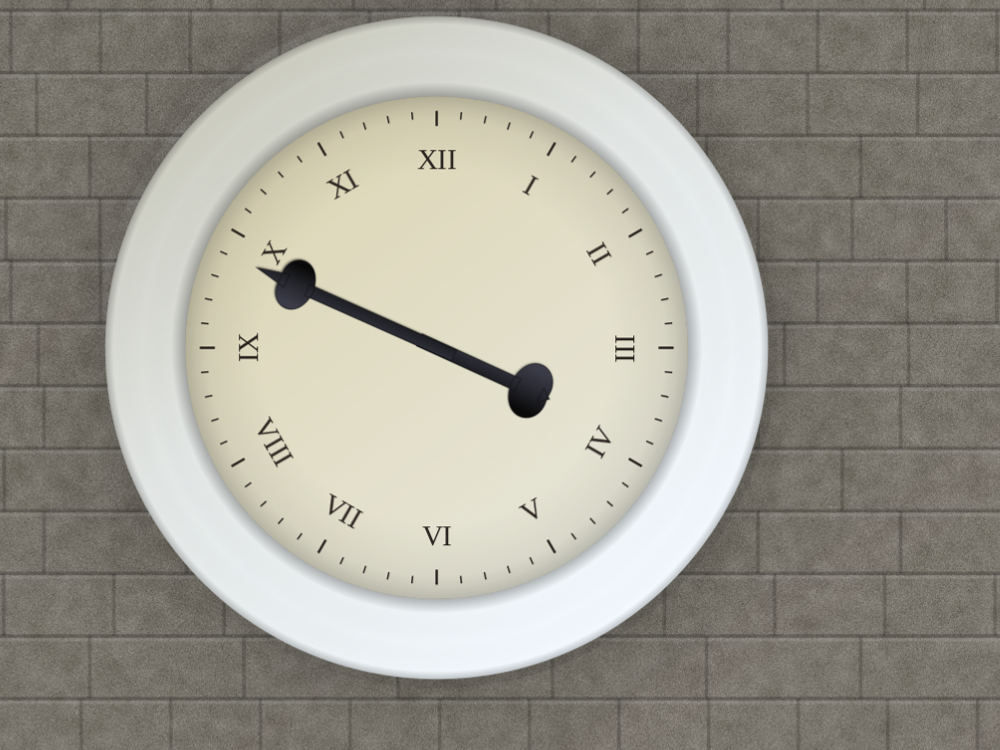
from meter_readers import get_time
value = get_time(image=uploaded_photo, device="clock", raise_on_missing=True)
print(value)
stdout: 3:49
